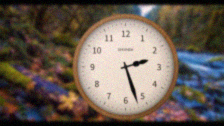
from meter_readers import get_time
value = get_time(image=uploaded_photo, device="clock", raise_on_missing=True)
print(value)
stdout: 2:27
